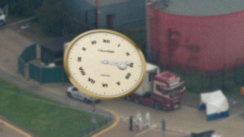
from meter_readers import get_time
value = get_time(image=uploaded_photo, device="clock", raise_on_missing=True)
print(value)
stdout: 3:14
